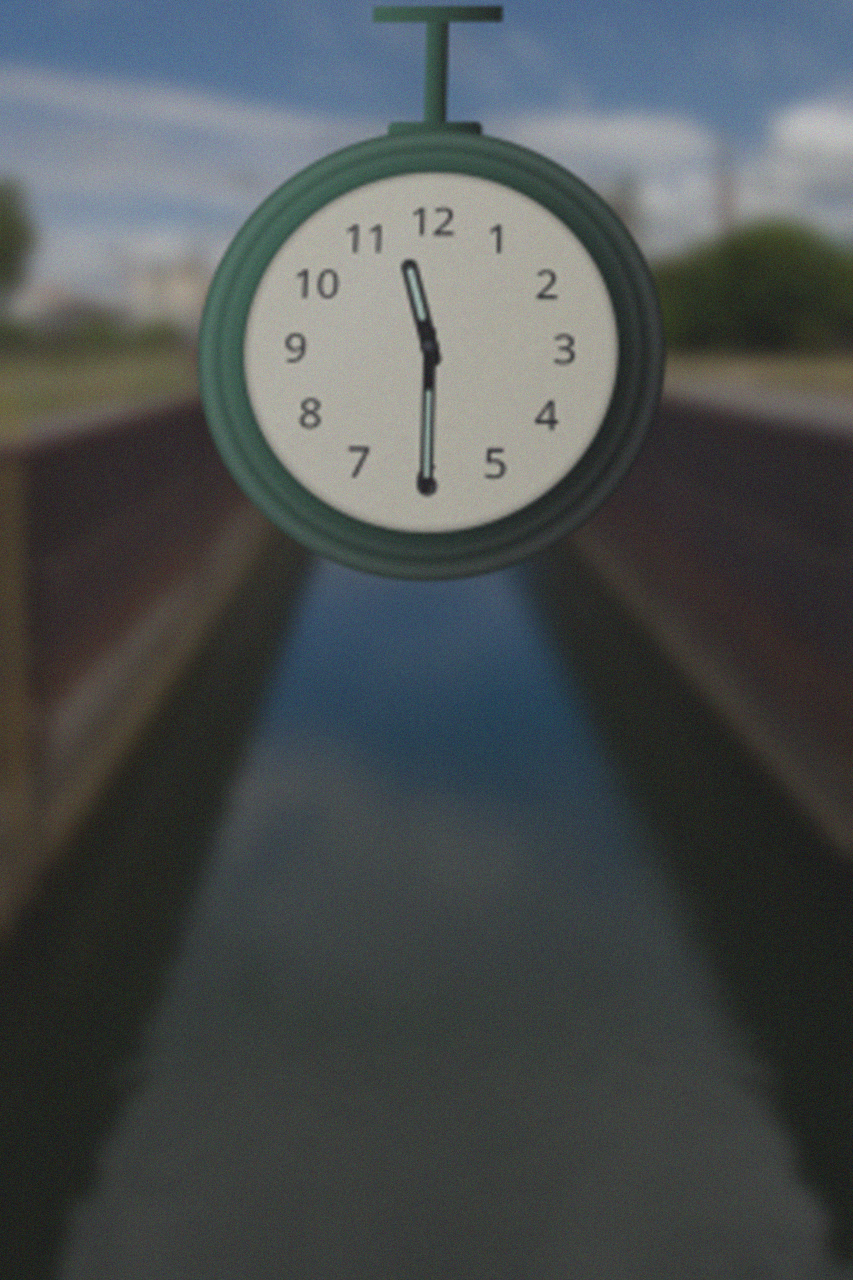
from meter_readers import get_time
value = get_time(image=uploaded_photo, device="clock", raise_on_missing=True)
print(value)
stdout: 11:30
